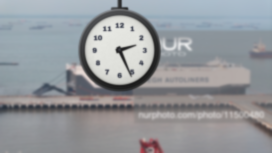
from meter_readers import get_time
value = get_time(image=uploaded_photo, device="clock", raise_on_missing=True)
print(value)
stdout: 2:26
